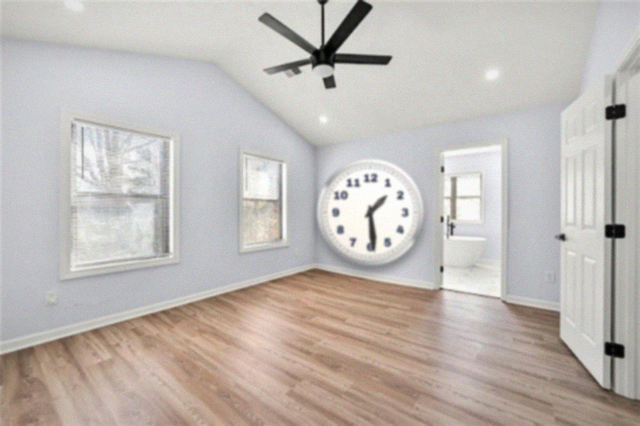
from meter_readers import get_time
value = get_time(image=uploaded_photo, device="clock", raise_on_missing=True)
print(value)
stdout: 1:29
